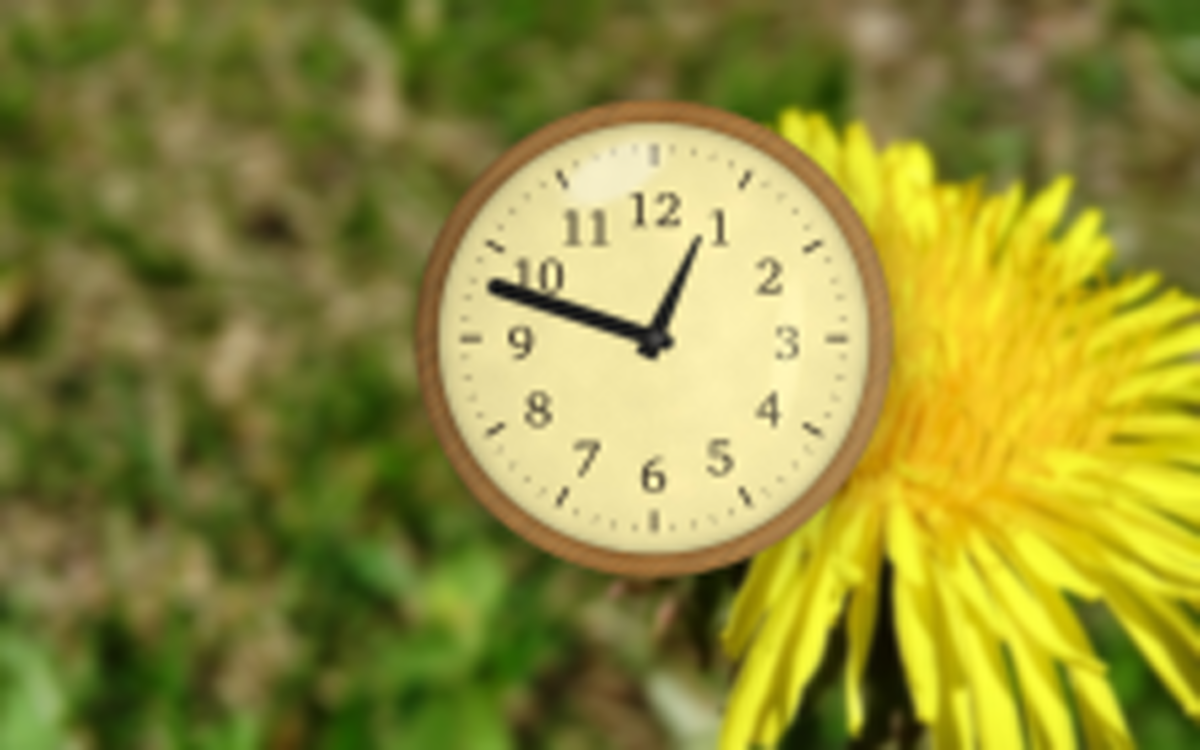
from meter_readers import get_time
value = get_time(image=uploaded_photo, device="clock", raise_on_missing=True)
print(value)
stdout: 12:48
